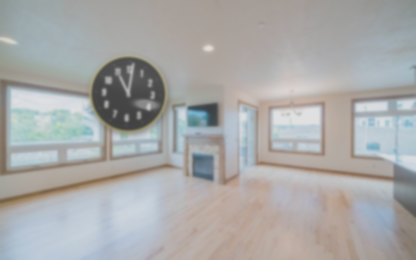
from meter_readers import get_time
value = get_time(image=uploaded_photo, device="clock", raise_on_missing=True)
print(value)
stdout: 11:01
